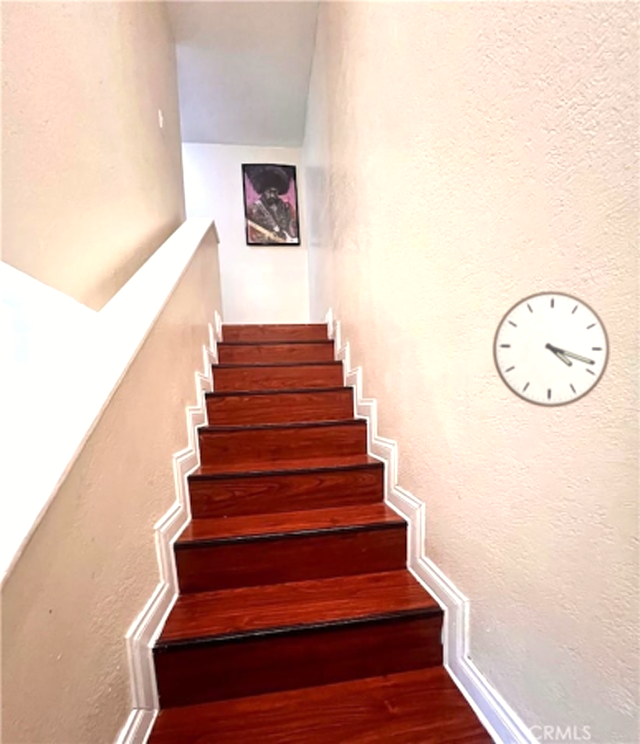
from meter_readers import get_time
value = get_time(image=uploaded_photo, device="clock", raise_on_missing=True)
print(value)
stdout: 4:18
